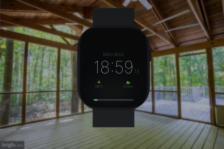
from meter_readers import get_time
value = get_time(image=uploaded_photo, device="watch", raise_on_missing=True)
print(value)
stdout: 18:59
